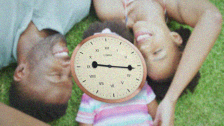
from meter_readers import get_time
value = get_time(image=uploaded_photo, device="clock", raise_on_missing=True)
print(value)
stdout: 9:16
